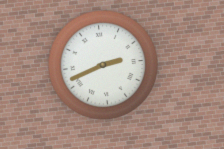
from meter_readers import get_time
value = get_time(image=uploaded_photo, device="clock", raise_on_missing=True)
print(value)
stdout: 2:42
